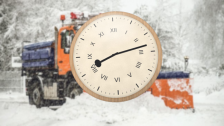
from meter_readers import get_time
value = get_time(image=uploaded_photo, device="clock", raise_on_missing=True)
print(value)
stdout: 8:13
